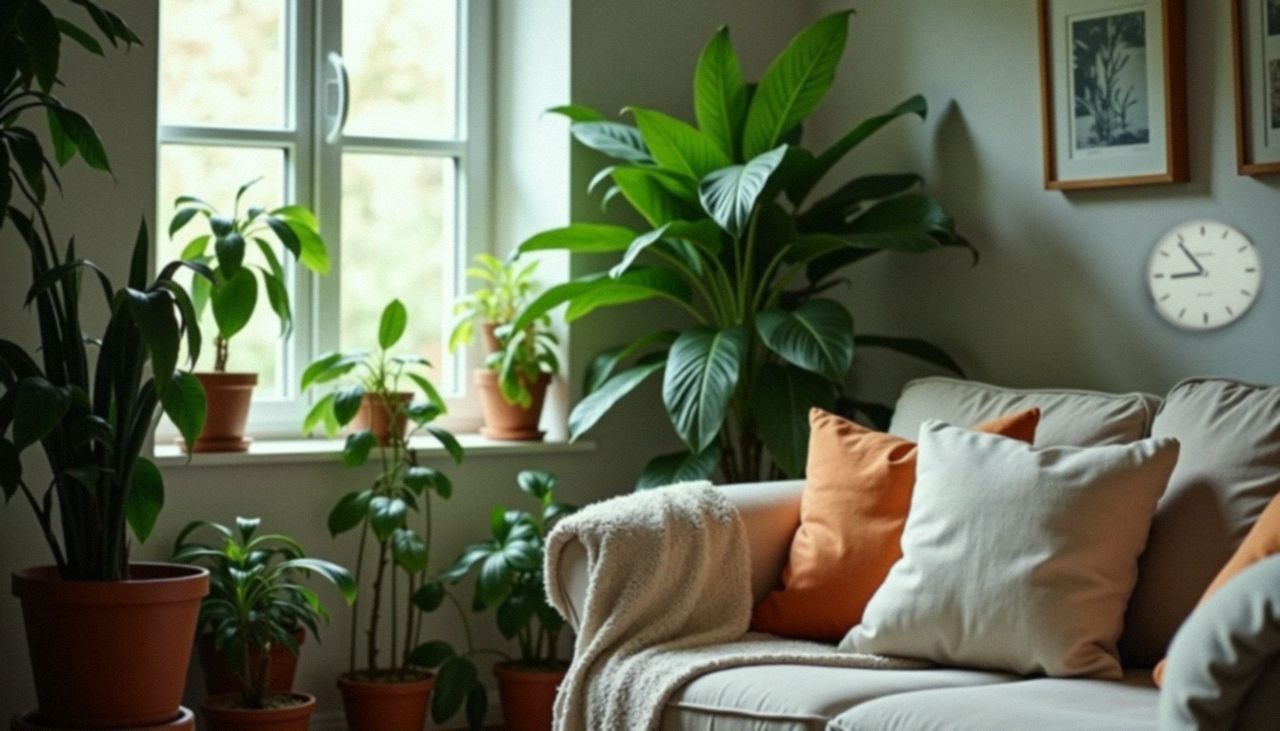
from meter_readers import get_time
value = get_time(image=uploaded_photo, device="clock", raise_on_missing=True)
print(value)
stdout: 8:54
